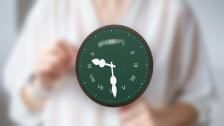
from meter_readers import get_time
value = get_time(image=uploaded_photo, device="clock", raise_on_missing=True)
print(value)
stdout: 9:29
